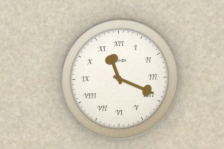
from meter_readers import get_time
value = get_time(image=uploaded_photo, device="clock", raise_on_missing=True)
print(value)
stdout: 11:19
